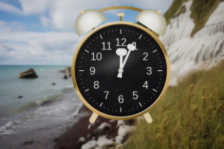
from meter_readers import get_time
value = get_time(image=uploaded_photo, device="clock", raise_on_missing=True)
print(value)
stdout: 12:04
